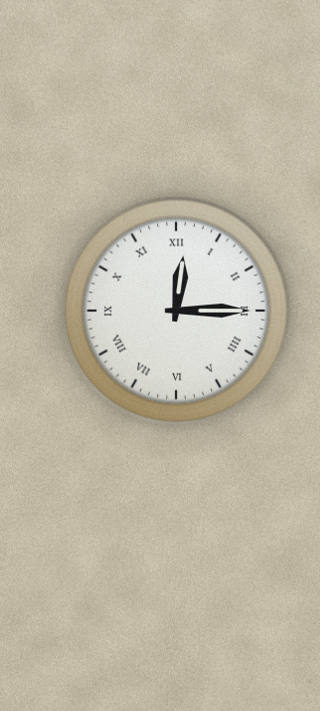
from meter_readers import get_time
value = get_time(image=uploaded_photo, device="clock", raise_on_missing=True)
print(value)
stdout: 12:15
